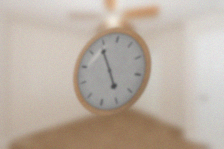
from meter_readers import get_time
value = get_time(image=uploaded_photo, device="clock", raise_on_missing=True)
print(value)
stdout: 4:54
